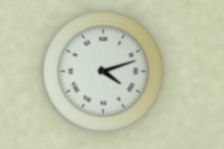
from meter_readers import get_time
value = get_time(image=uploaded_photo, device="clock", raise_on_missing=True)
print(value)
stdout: 4:12
